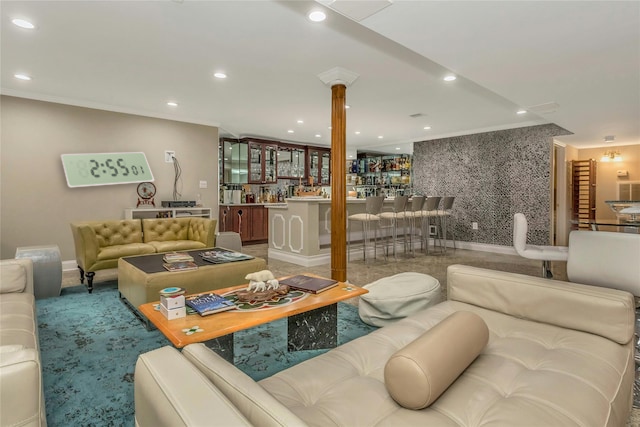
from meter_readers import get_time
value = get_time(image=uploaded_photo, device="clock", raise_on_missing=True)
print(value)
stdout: 2:55:01
